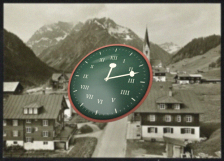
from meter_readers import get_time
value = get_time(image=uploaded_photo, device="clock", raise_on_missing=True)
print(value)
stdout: 12:12
